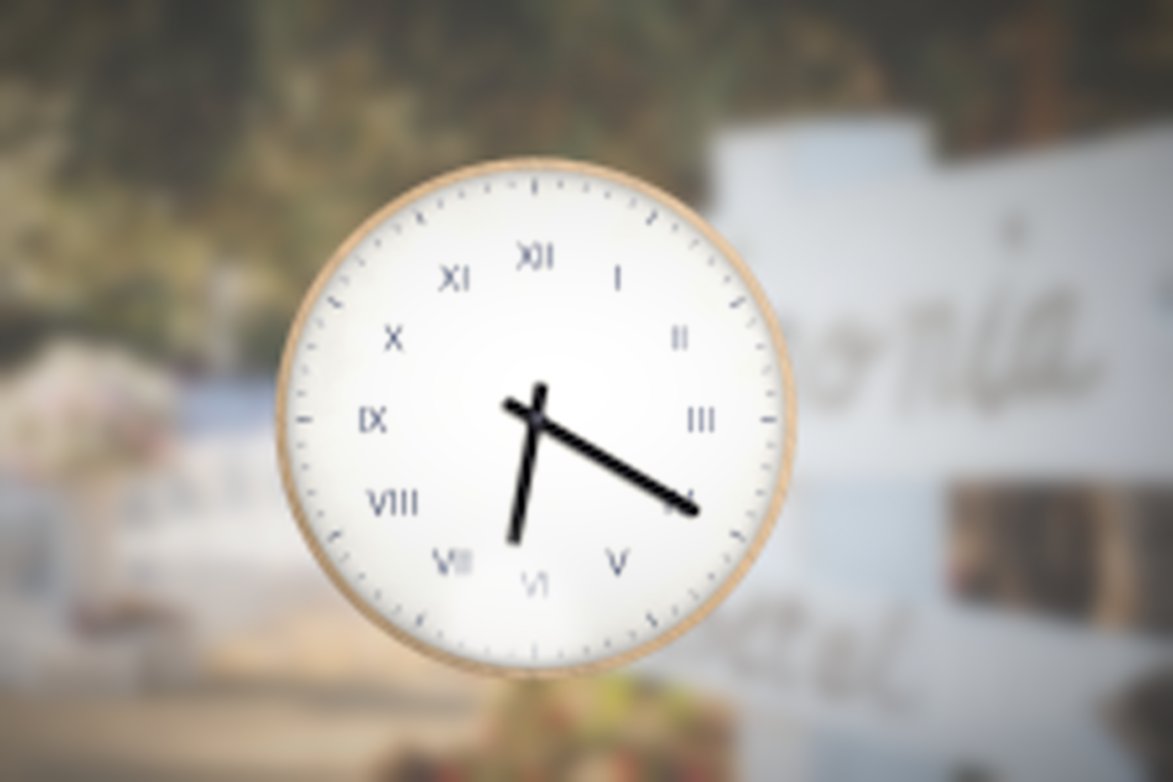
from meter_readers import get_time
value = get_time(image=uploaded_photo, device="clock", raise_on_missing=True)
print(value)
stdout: 6:20
